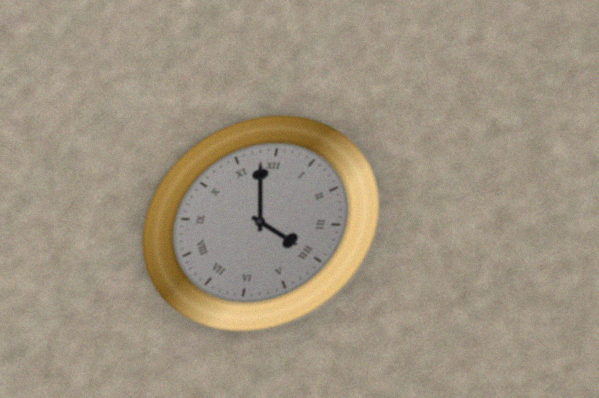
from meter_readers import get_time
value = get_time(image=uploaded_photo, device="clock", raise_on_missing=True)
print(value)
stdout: 3:58
